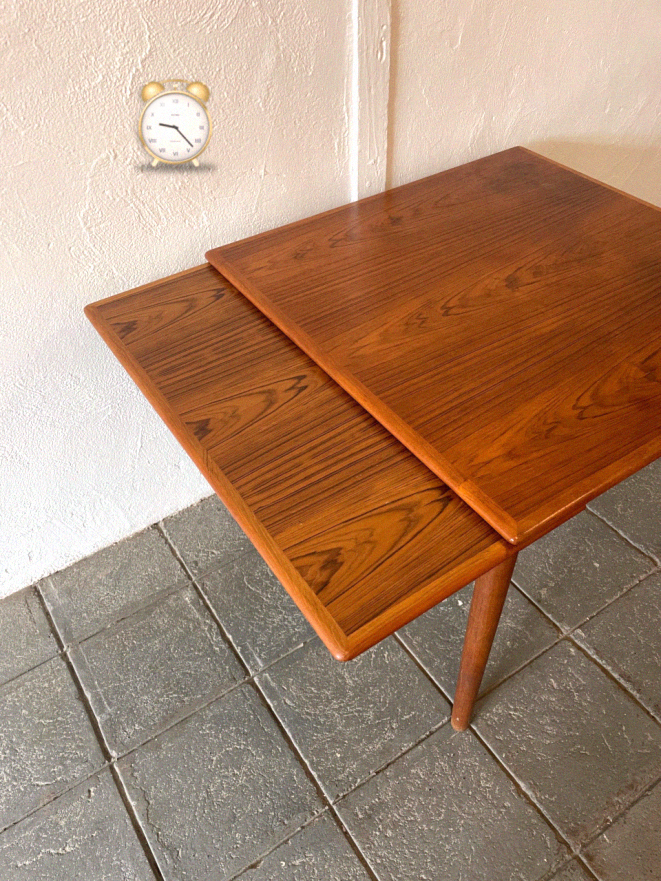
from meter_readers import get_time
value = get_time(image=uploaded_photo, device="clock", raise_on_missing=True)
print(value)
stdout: 9:23
